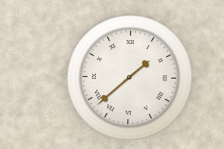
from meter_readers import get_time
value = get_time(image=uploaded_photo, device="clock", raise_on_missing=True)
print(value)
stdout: 1:38
